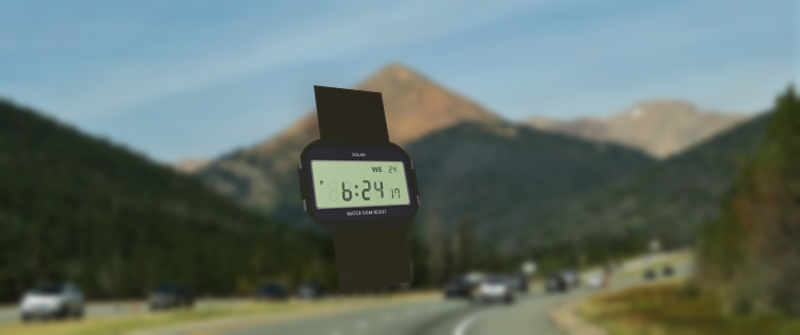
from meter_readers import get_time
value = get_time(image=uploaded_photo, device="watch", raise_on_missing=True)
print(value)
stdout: 6:24:17
